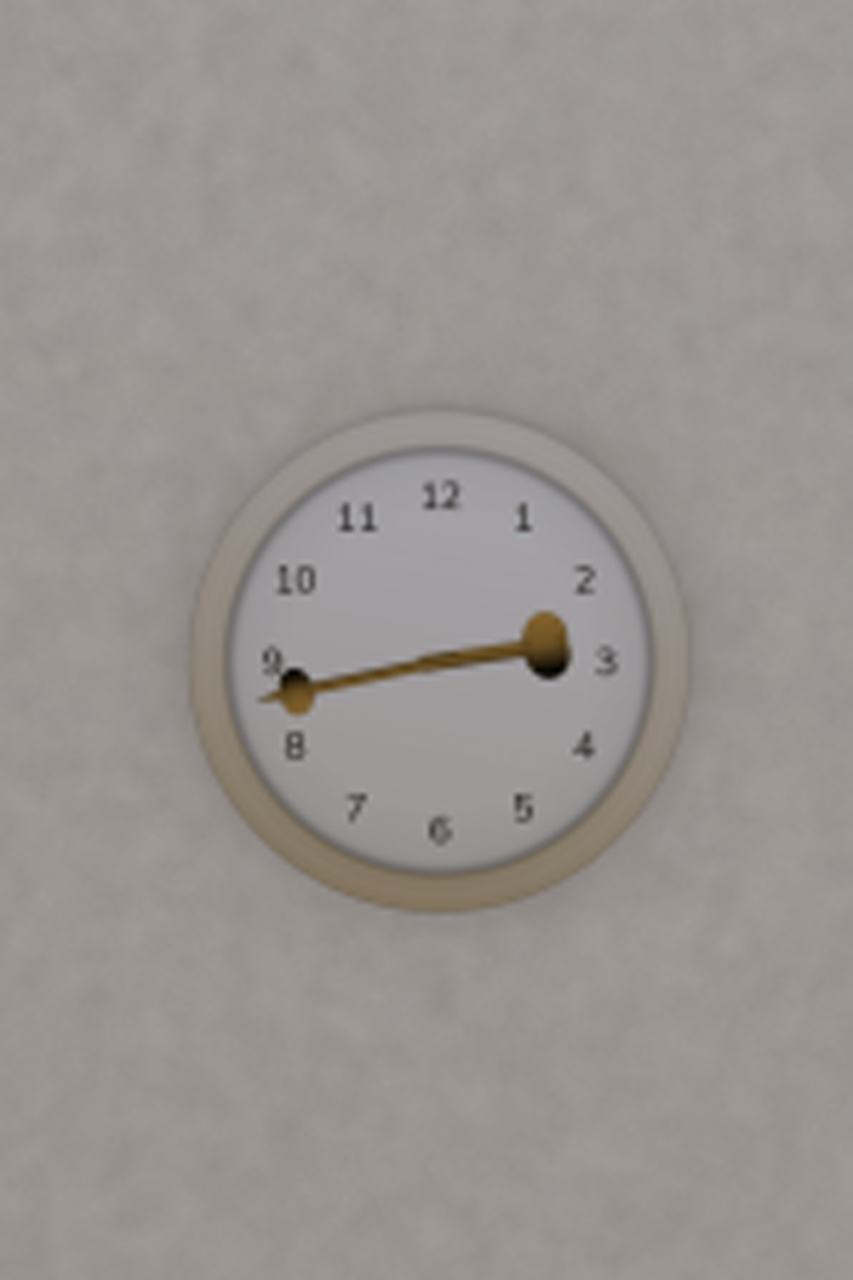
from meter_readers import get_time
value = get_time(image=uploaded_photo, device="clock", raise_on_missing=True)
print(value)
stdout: 2:43
